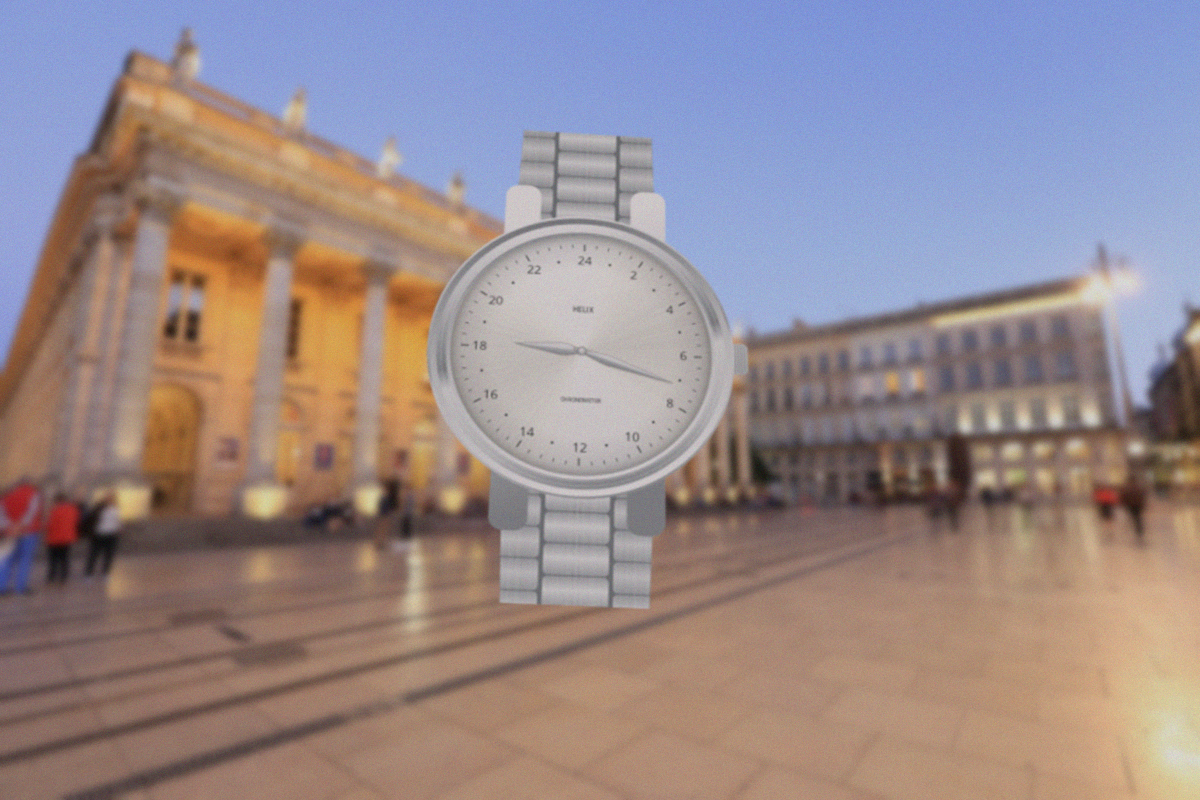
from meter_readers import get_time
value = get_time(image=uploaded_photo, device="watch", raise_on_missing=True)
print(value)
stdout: 18:18
